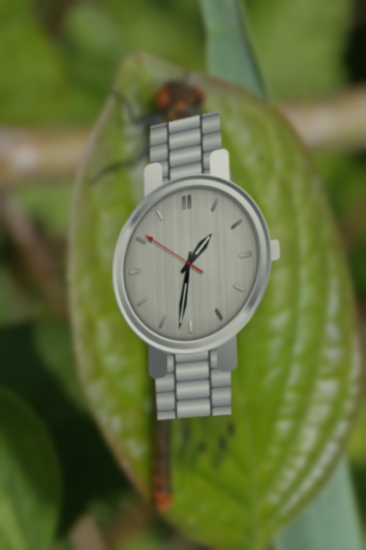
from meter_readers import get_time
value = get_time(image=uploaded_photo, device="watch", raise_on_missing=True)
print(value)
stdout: 1:31:51
